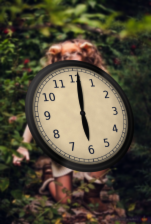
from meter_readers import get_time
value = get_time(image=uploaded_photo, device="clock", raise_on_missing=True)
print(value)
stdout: 6:01
